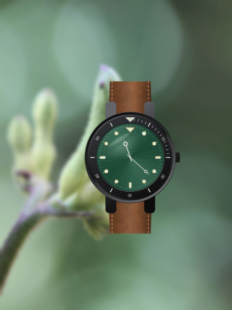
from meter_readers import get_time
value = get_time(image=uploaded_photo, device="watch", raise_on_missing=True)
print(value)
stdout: 11:22
